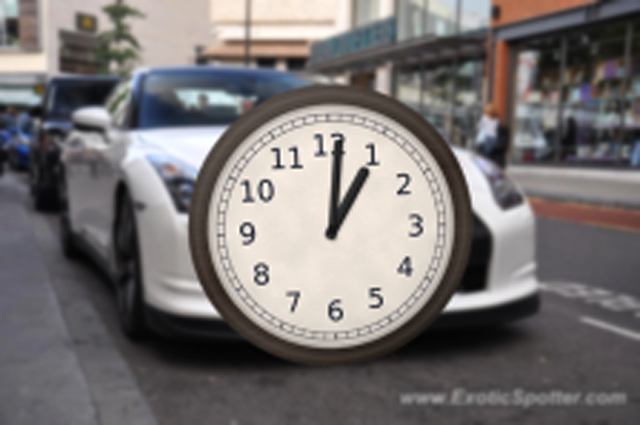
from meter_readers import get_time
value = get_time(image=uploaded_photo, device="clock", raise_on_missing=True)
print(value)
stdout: 1:01
